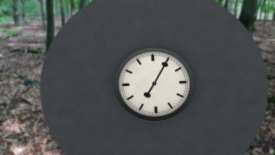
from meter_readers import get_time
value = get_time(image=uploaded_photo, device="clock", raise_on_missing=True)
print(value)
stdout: 7:05
